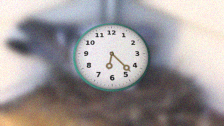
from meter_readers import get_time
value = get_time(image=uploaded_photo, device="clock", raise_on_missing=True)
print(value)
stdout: 6:23
